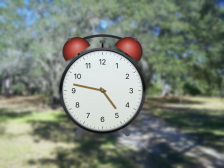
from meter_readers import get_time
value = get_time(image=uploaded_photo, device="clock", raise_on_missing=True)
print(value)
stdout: 4:47
